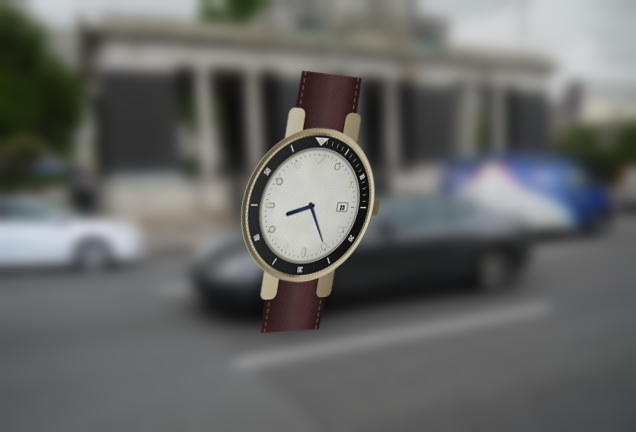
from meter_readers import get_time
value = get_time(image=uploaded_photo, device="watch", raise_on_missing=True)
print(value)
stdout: 8:25
